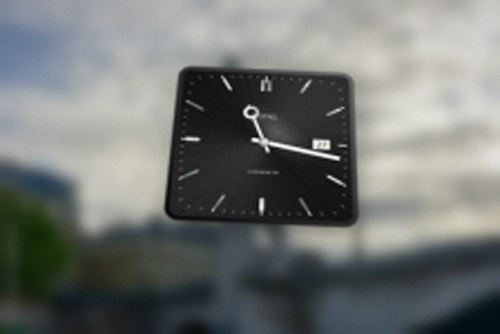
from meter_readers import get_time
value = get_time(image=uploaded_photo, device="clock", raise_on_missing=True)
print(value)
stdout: 11:17
